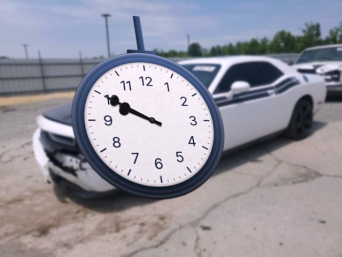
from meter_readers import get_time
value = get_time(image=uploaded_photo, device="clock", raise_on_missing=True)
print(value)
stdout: 9:50
